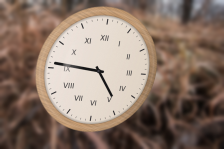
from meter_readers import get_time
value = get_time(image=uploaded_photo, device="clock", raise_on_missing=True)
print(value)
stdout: 4:46
